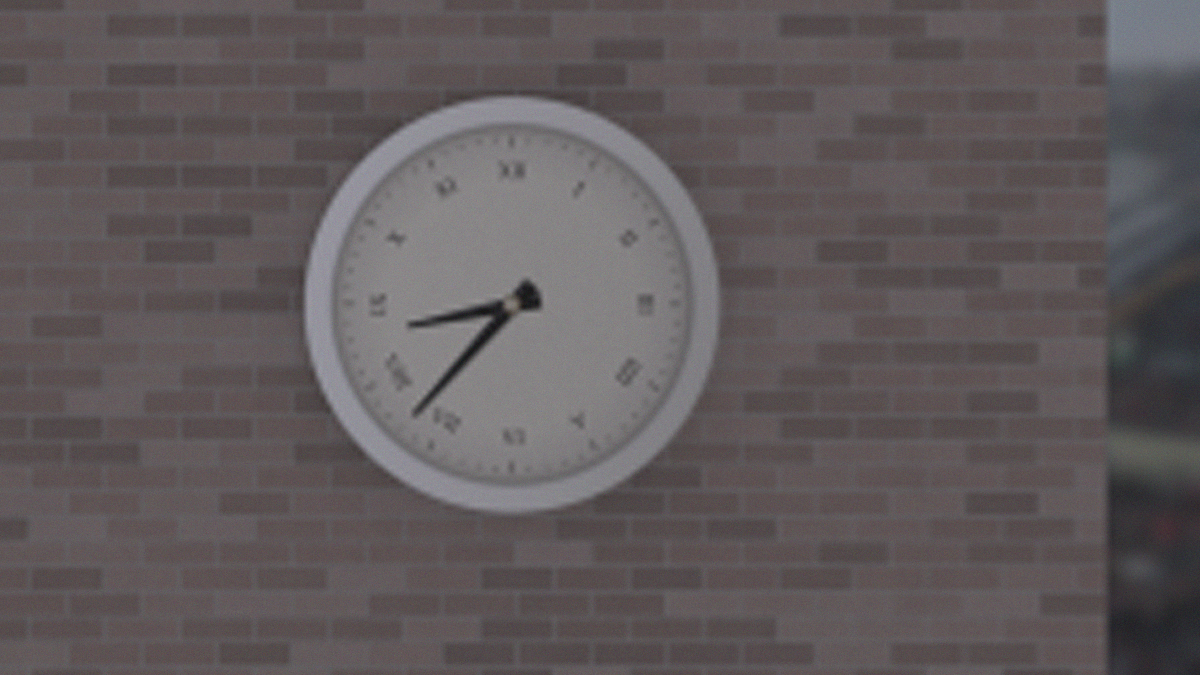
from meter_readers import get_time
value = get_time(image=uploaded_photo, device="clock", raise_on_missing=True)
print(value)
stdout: 8:37
